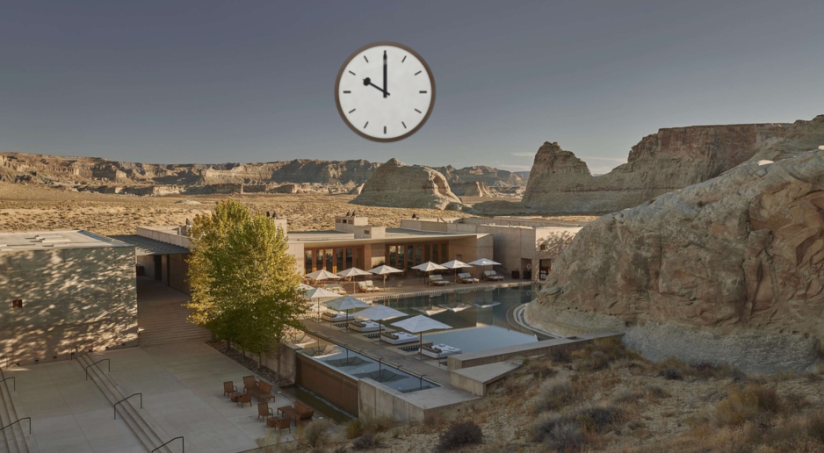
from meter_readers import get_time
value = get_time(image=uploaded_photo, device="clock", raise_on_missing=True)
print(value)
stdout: 10:00
